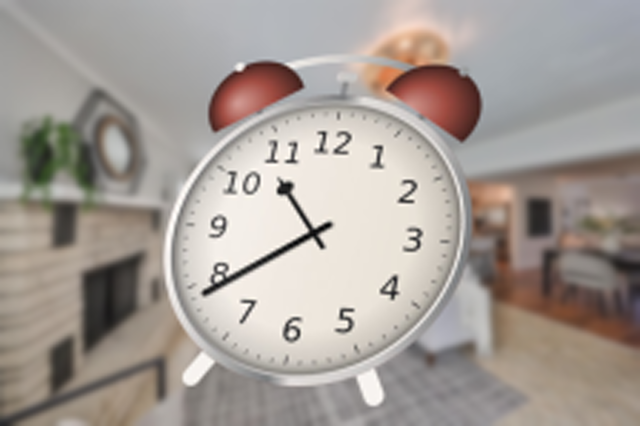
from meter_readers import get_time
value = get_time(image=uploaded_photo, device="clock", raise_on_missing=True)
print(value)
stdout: 10:39
